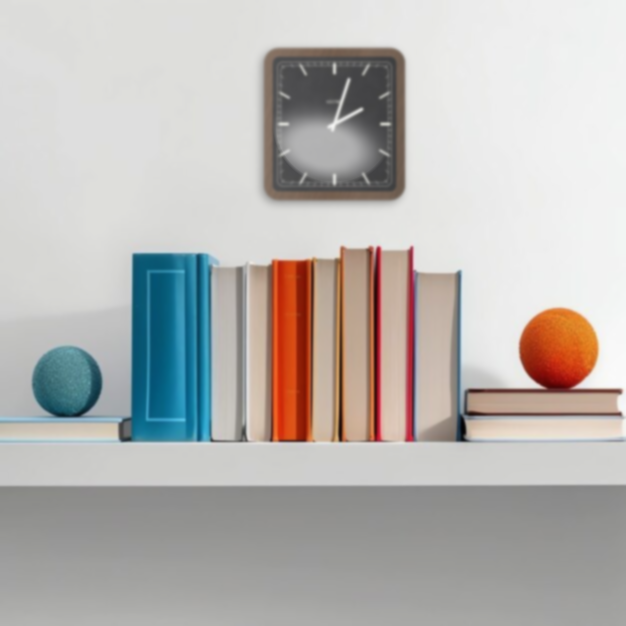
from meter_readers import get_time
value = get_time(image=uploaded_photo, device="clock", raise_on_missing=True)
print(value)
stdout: 2:03
